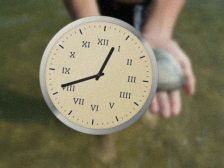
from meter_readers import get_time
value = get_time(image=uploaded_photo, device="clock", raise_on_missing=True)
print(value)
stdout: 12:41
